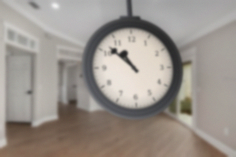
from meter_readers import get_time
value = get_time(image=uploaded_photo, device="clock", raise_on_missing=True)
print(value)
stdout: 10:52
